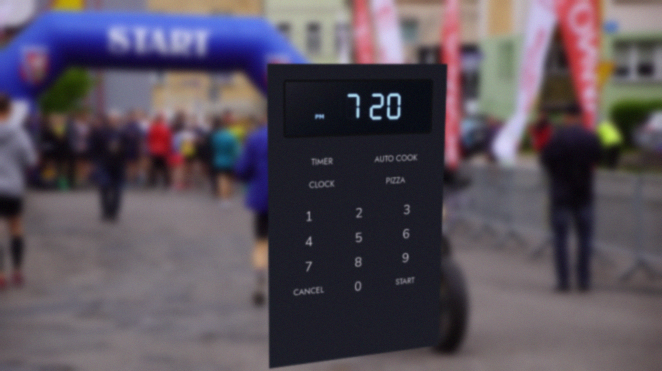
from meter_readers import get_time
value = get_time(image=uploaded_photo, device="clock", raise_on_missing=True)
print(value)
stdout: 7:20
